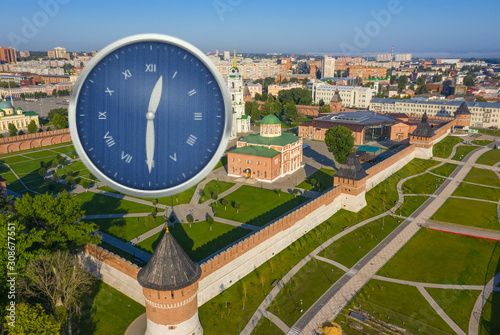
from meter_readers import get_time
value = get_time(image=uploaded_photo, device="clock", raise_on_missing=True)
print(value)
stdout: 12:30
